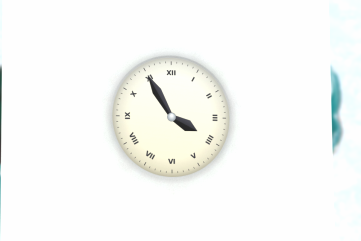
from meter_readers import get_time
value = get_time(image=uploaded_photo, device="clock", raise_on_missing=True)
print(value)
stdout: 3:55
